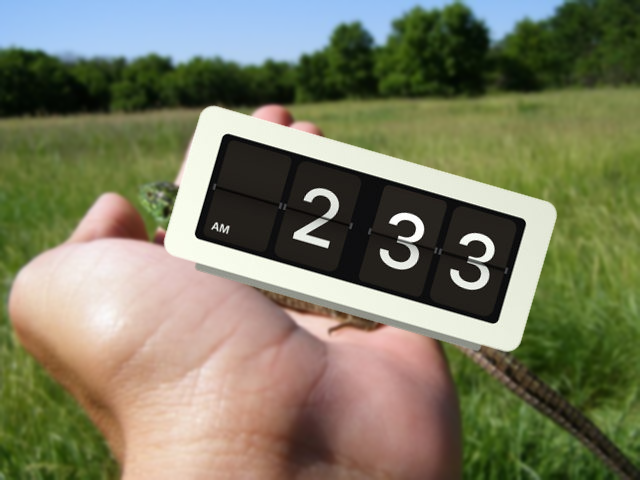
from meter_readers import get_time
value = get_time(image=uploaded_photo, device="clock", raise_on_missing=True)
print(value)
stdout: 2:33
